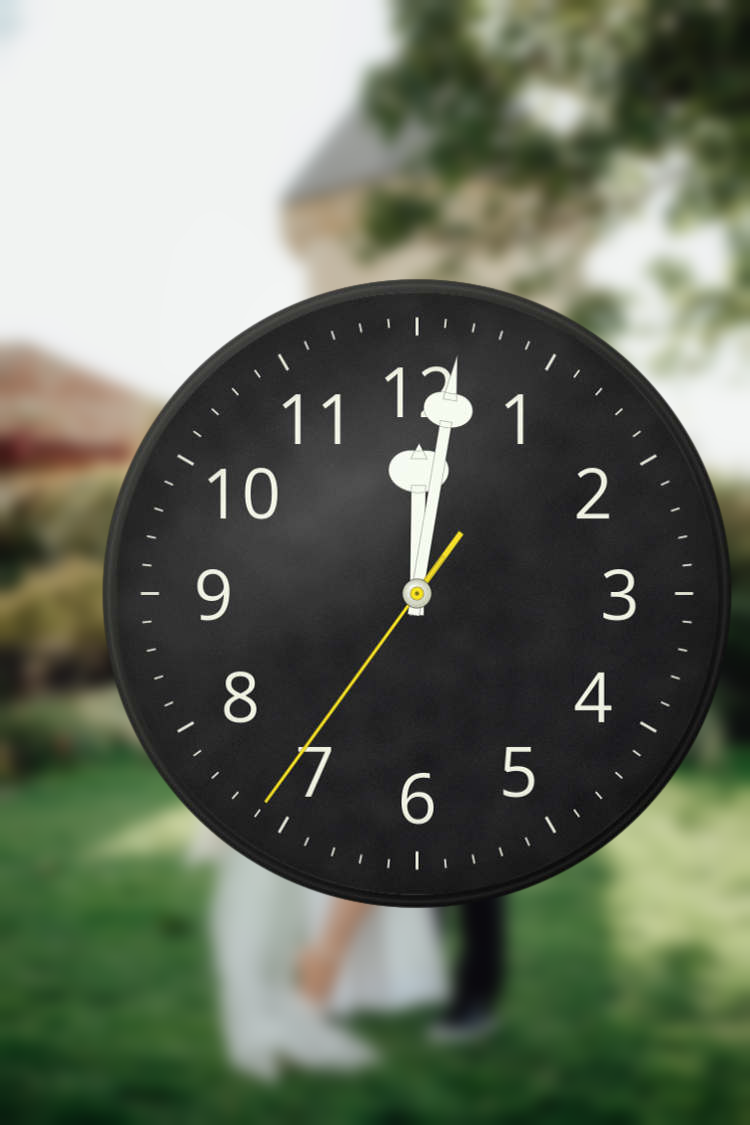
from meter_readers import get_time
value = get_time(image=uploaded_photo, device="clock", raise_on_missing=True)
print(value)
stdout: 12:01:36
